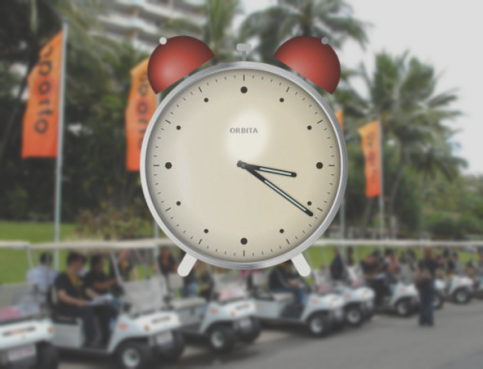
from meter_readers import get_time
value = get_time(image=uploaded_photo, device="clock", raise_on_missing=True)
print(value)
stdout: 3:21
